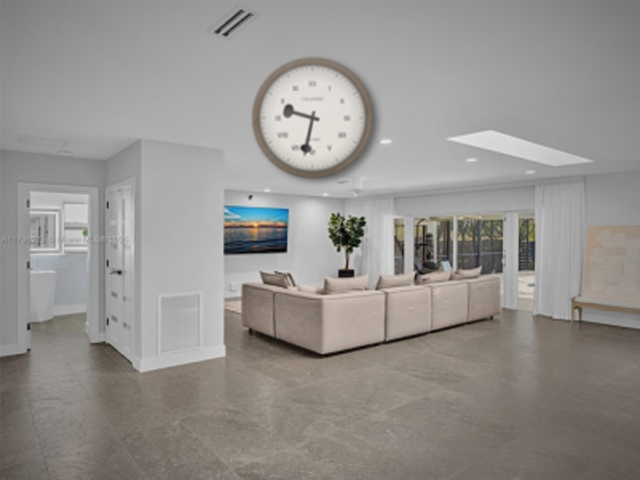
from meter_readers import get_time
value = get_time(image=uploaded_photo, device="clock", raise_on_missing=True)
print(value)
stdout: 9:32
